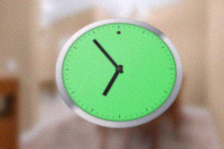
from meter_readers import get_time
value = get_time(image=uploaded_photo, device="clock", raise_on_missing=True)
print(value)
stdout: 6:54
